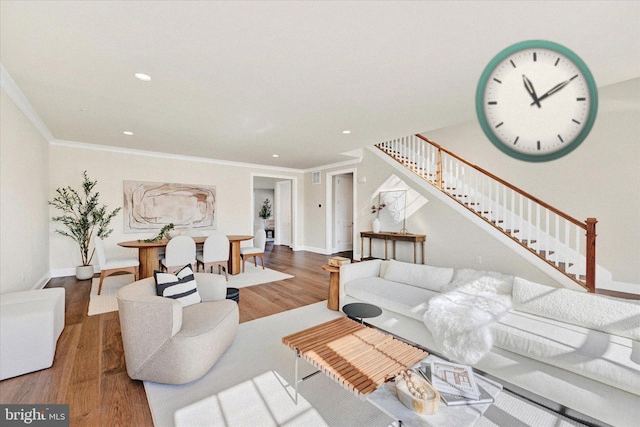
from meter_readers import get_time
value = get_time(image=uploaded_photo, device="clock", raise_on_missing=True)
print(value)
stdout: 11:10
